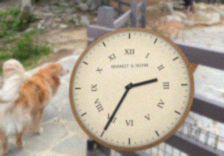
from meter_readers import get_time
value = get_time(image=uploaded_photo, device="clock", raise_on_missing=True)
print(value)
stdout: 2:35
